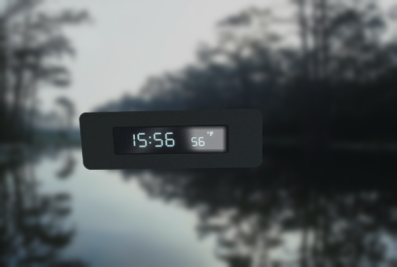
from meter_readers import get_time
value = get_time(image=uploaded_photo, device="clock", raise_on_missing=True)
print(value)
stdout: 15:56
